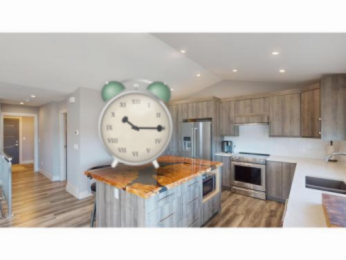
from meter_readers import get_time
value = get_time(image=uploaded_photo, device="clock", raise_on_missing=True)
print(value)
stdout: 10:15
